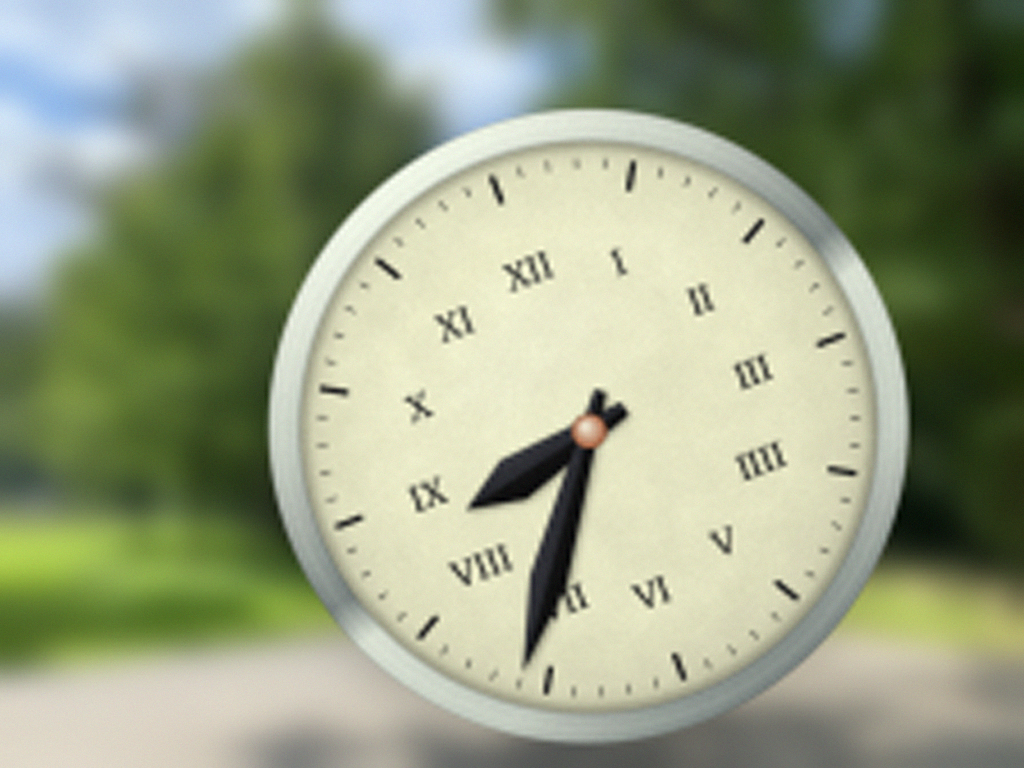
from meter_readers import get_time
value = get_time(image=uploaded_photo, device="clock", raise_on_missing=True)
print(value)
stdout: 8:36
